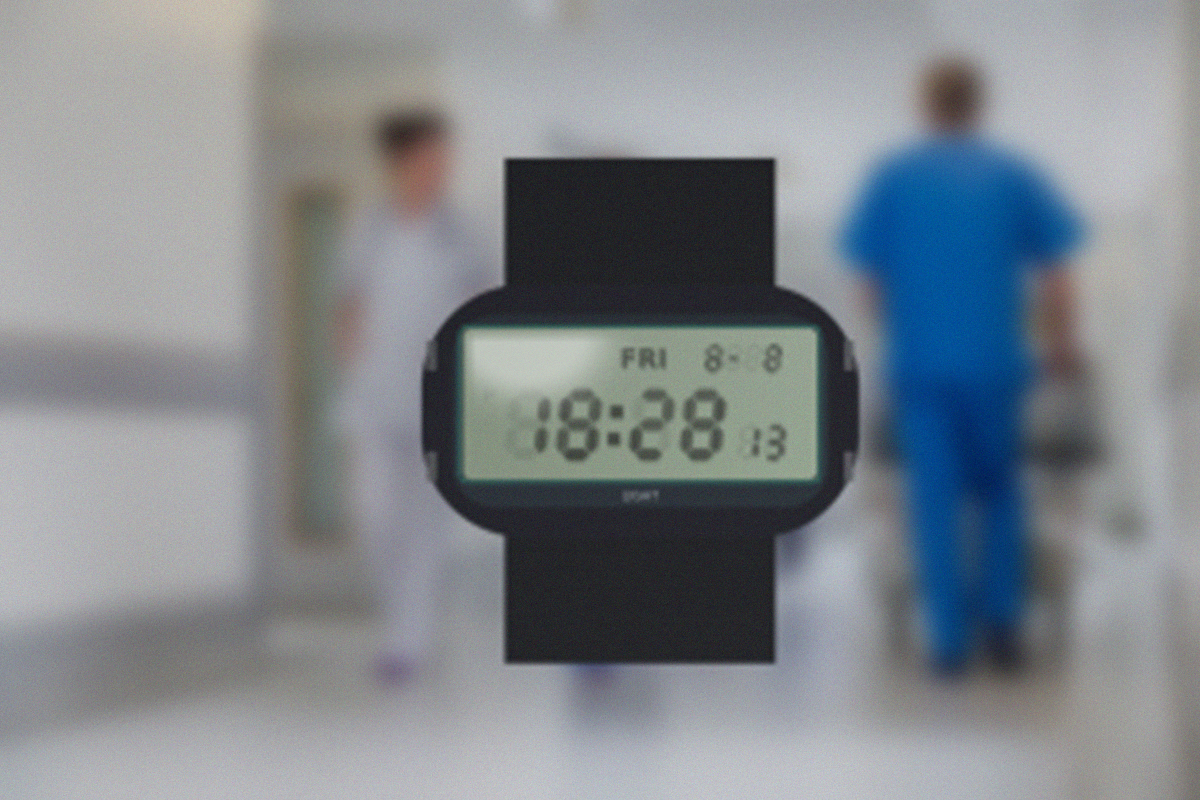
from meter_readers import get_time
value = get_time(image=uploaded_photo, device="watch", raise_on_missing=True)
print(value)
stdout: 18:28:13
